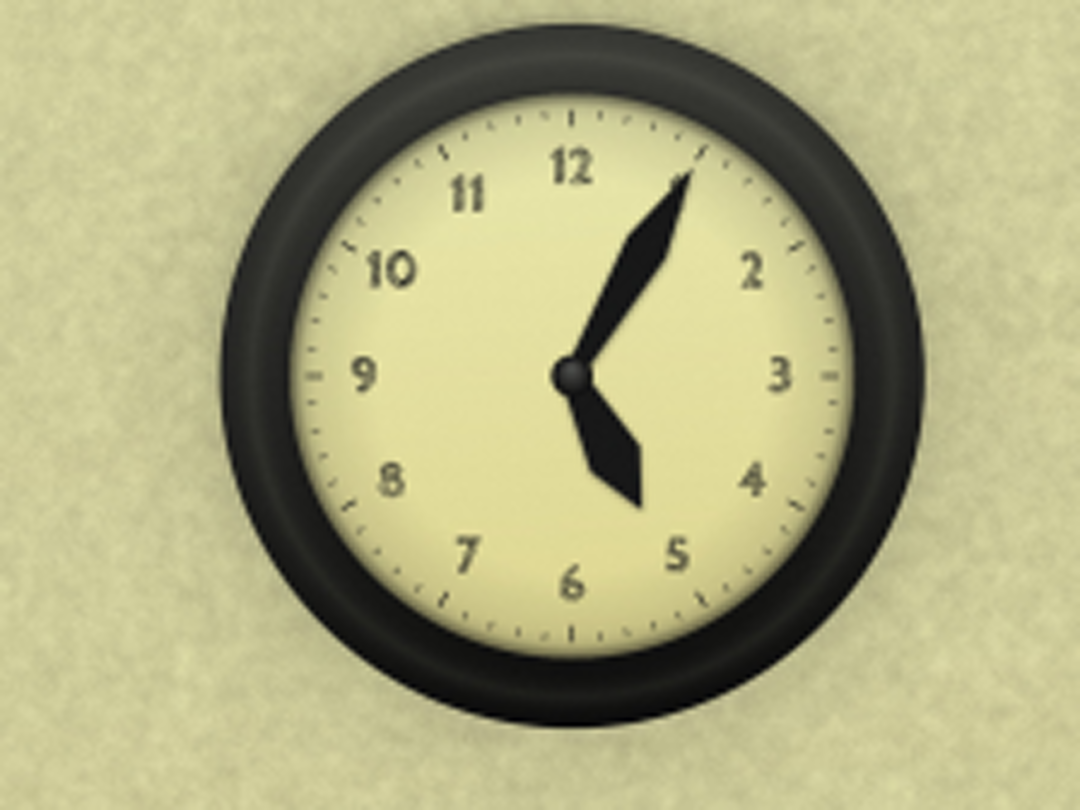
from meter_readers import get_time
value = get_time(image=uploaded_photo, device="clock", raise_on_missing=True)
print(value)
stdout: 5:05
